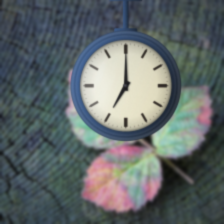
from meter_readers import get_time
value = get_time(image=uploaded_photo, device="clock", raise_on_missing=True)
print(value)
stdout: 7:00
